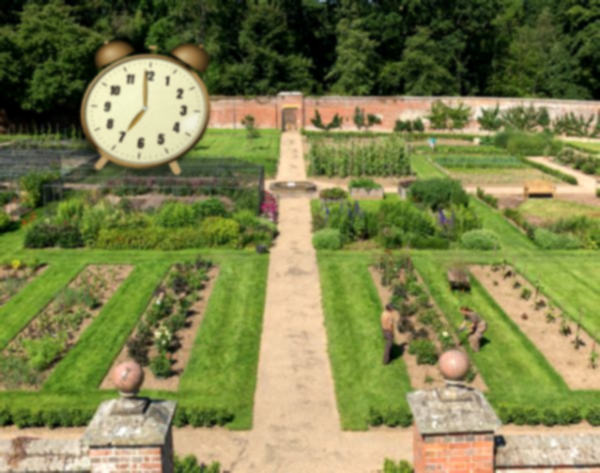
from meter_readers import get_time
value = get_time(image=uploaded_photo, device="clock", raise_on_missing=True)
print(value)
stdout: 6:59
